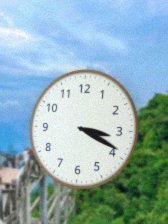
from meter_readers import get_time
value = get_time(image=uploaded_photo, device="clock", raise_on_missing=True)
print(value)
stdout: 3:19
